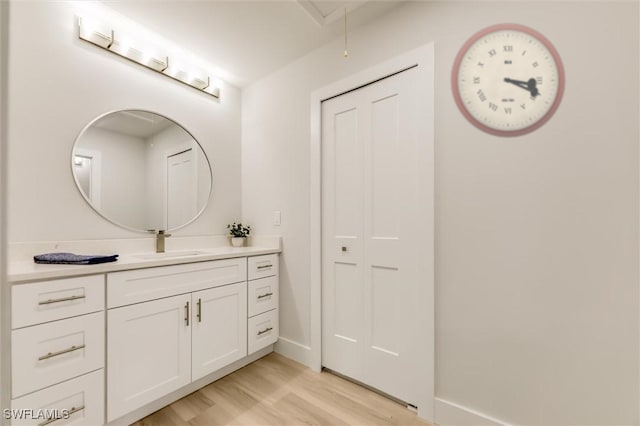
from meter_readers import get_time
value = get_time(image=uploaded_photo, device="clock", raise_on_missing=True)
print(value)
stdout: 3:19
